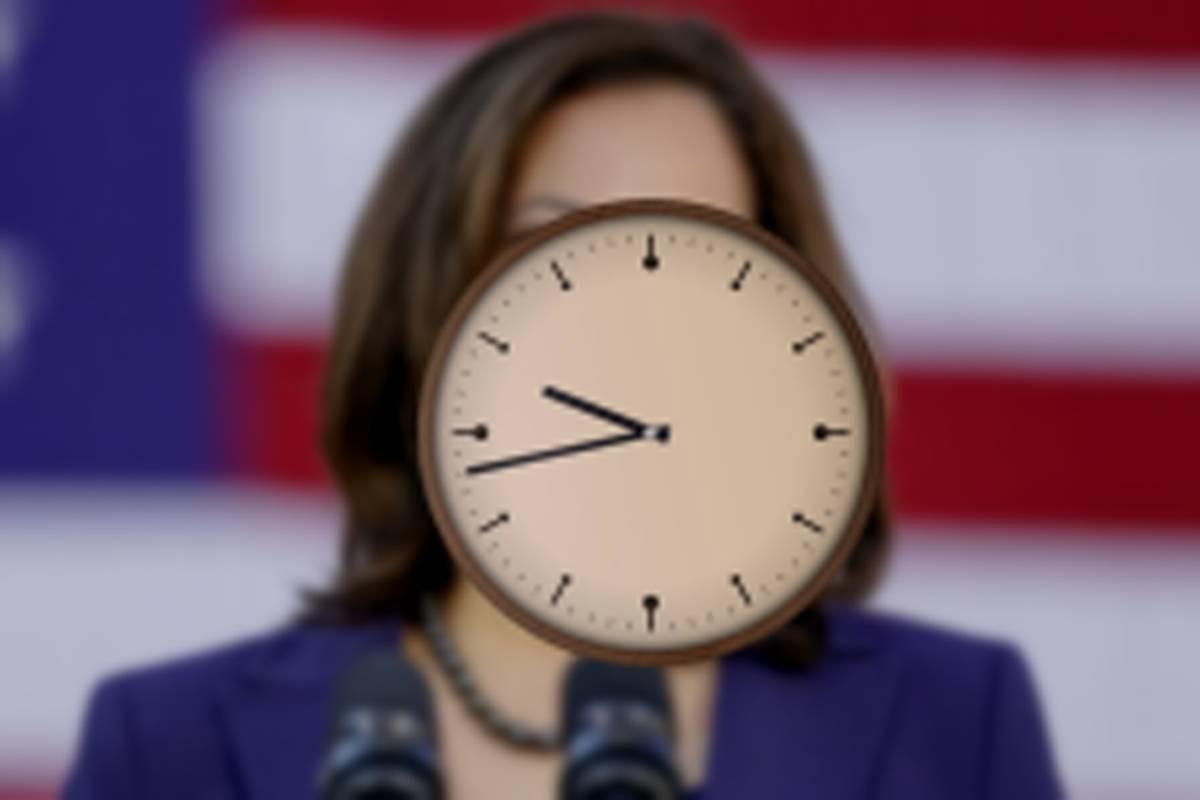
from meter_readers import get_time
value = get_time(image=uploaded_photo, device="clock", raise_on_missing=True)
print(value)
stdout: 9:43
